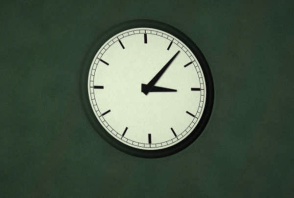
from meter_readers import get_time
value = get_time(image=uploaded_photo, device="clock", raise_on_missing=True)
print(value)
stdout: 3:07
